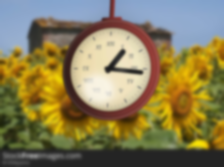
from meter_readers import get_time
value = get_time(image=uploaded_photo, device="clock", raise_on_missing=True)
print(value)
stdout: 1:16
